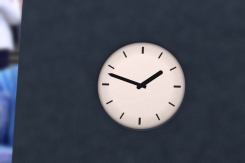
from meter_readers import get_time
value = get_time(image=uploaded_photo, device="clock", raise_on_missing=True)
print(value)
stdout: 1:48
